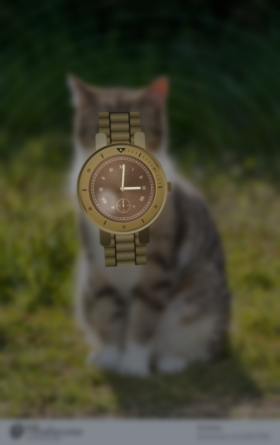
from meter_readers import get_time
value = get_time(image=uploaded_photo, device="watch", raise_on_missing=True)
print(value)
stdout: 3:01
